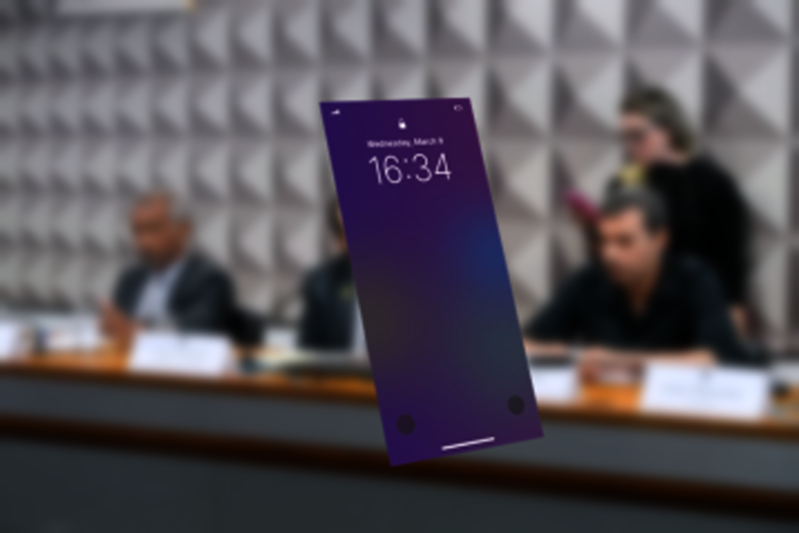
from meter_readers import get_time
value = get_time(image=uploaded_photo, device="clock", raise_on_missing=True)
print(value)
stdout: 16:34
